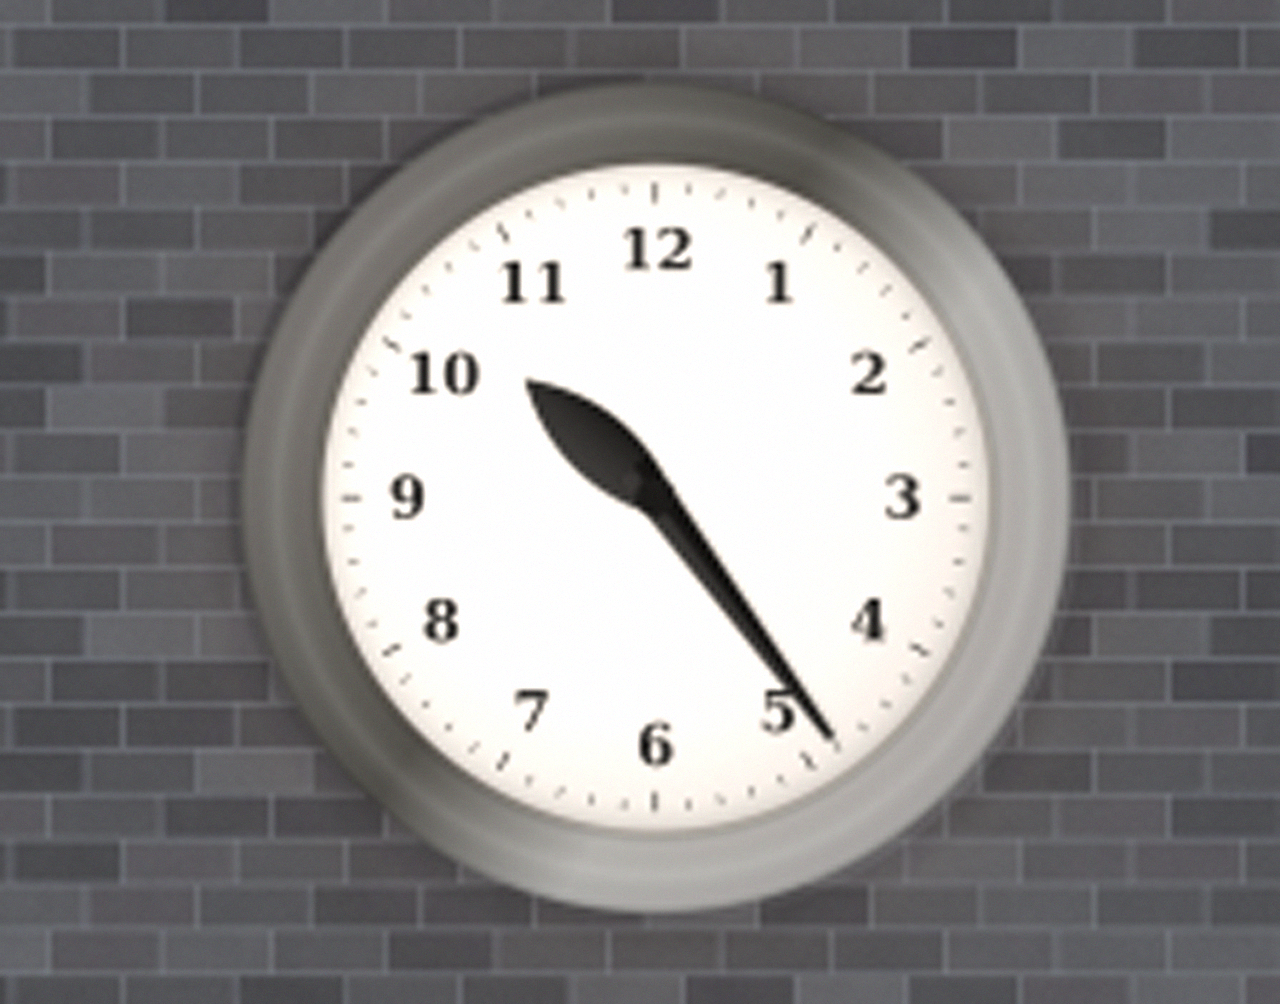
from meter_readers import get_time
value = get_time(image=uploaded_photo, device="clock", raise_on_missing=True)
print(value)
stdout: 10:24
